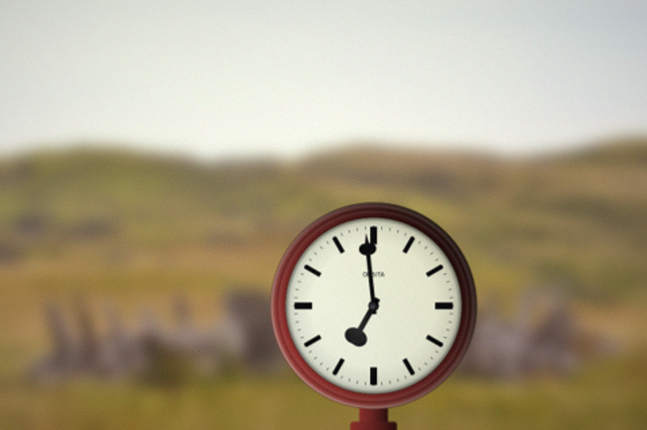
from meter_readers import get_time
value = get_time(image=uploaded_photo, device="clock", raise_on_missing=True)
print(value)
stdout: 6:59
